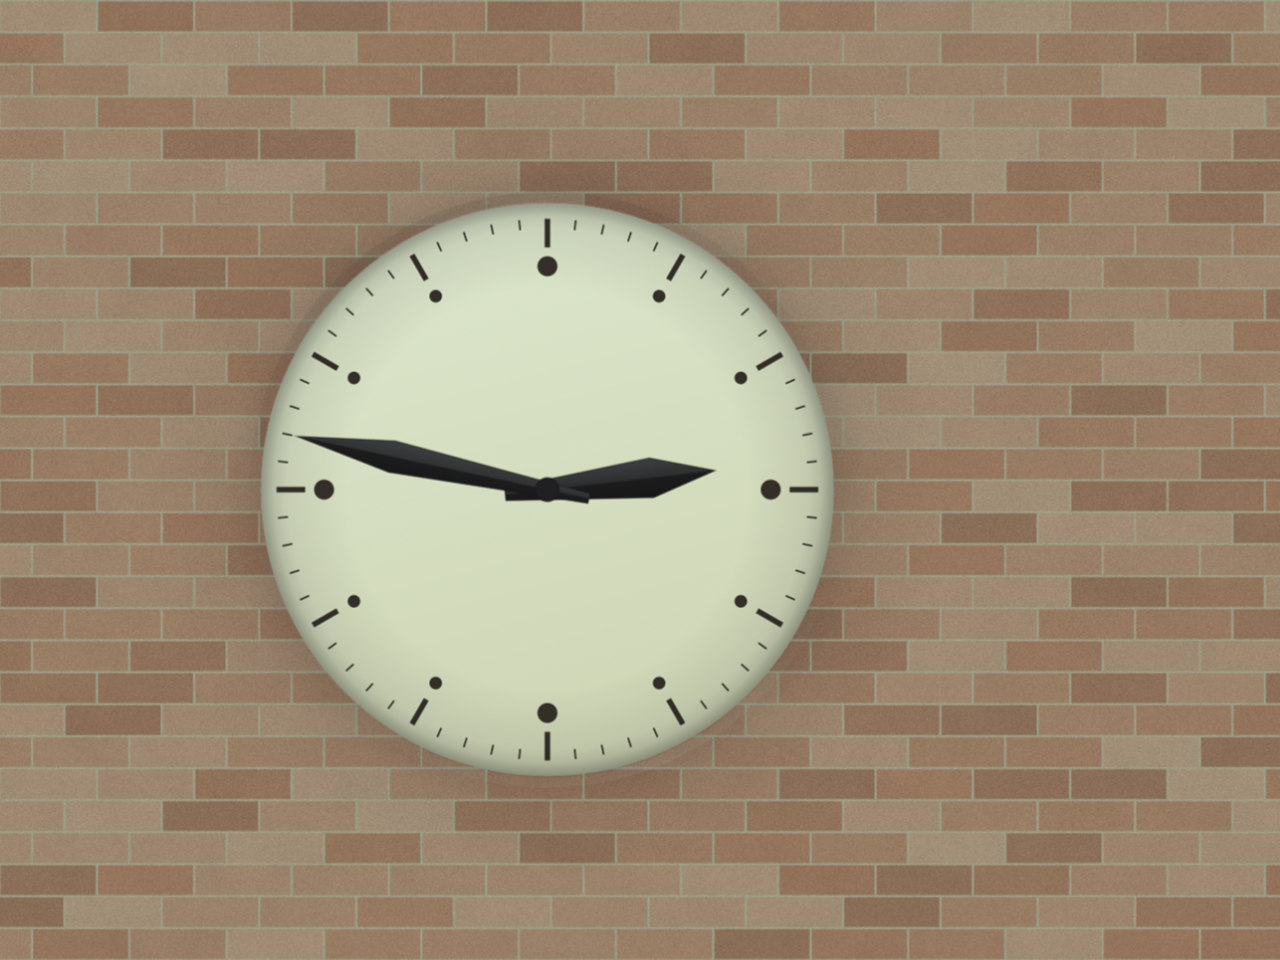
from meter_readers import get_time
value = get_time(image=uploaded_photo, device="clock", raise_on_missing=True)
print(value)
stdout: 2:47
